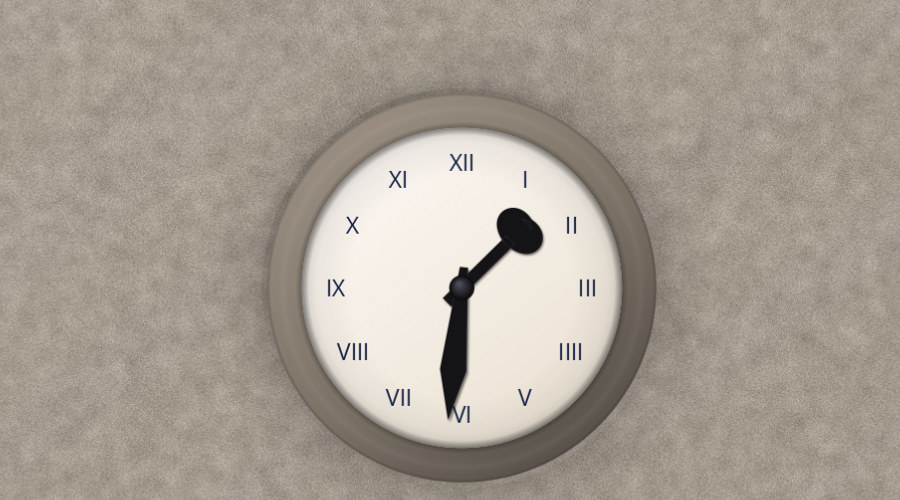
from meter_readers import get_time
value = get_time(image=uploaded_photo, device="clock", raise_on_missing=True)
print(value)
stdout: 1:31
